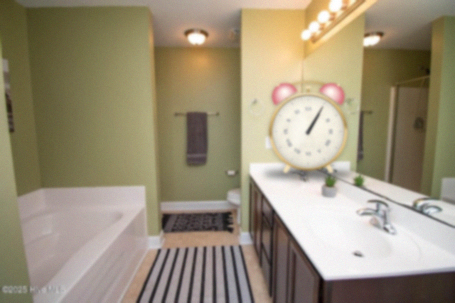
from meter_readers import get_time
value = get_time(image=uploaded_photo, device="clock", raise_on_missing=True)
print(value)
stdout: 1:05
